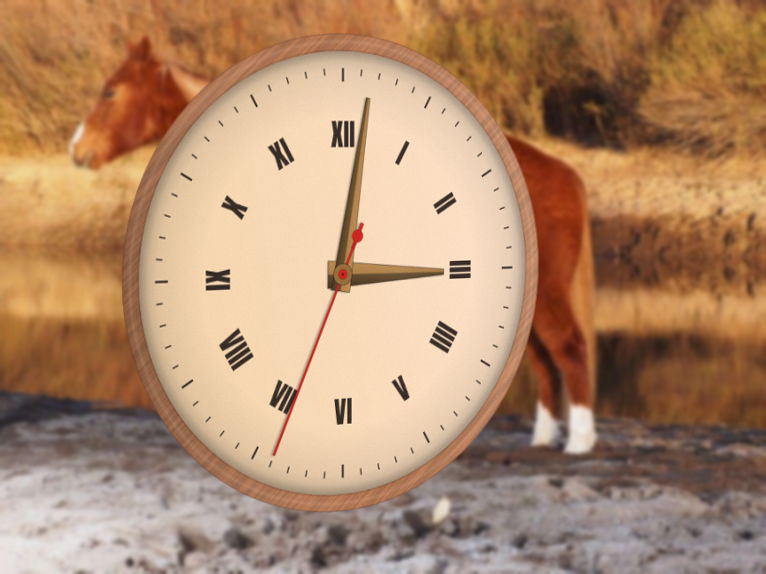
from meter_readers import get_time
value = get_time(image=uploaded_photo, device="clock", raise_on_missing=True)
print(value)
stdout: 3:01:34
